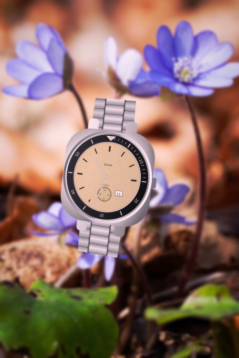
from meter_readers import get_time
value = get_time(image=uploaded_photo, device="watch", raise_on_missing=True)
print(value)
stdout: 10:33
